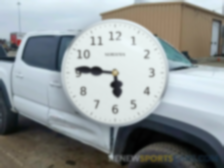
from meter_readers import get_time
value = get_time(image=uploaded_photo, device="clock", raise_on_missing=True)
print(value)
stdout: 5:46
